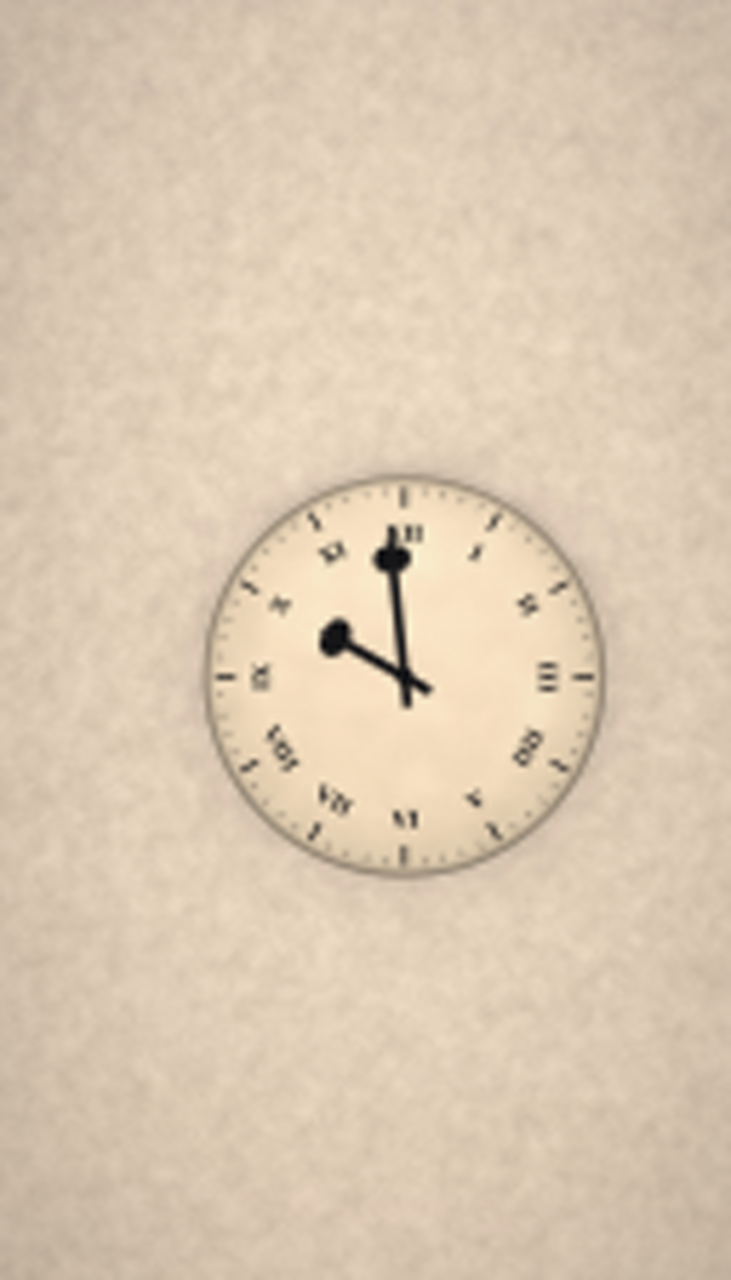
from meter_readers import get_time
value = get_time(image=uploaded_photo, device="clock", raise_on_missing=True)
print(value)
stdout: 9:59
